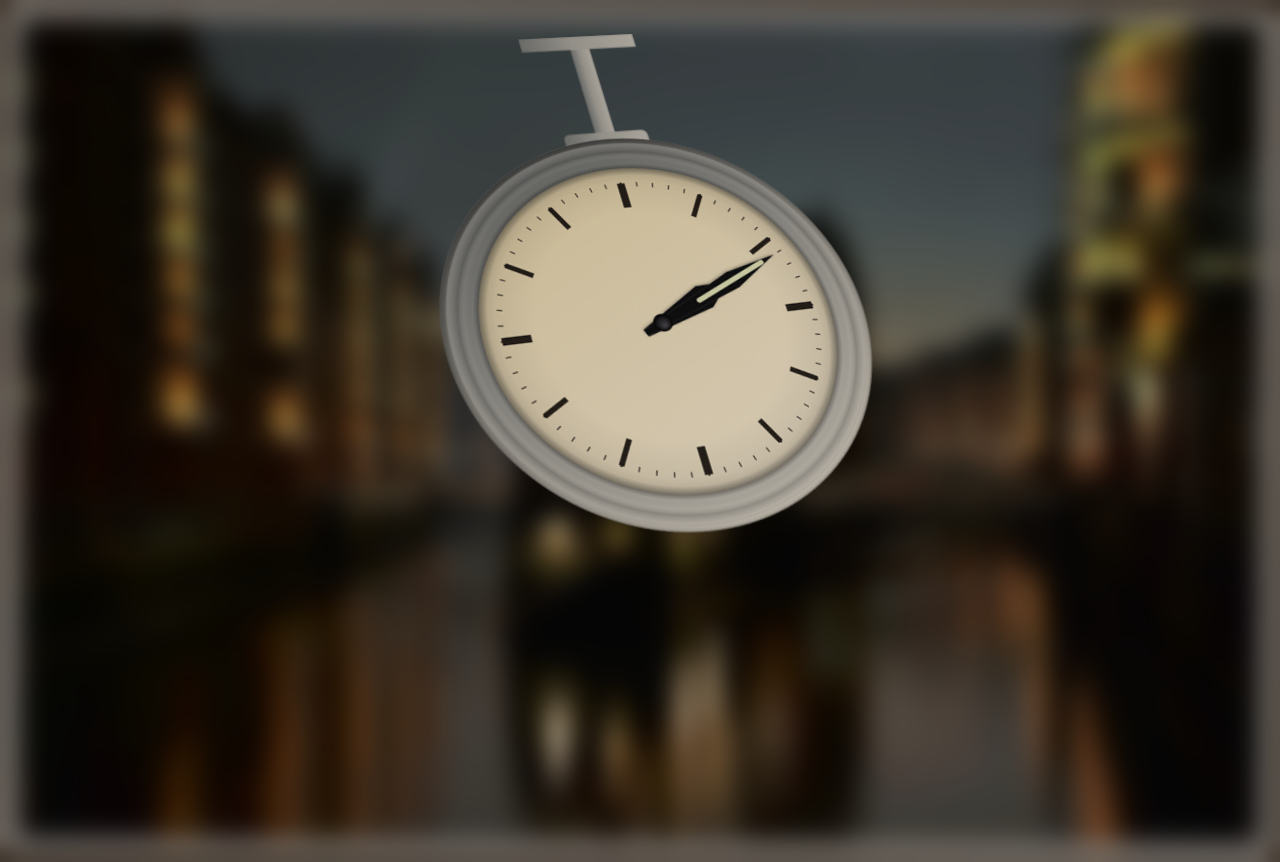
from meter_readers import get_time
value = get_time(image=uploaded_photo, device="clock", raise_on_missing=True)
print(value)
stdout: 2:11
